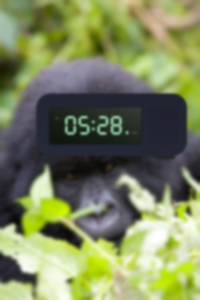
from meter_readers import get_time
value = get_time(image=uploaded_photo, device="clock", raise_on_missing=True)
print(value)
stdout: 5:28
